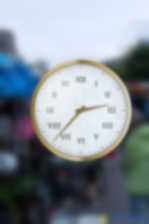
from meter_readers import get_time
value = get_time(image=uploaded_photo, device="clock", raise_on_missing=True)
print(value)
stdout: 2:37
